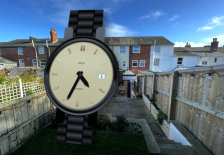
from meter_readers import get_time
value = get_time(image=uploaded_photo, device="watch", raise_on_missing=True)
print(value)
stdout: 4:34
